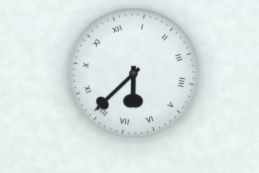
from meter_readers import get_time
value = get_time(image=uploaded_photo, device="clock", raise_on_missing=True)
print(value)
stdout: 6:41
